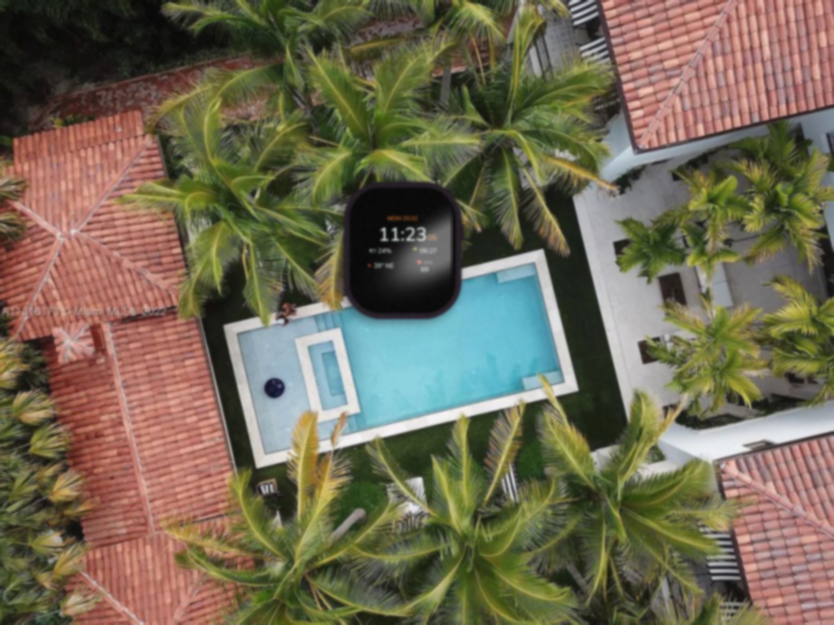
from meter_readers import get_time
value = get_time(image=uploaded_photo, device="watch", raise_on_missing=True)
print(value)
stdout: 11:23
